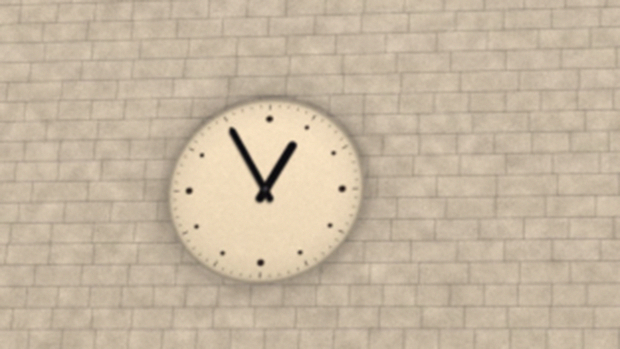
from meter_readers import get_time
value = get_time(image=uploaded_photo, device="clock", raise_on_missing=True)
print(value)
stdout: 12:55
